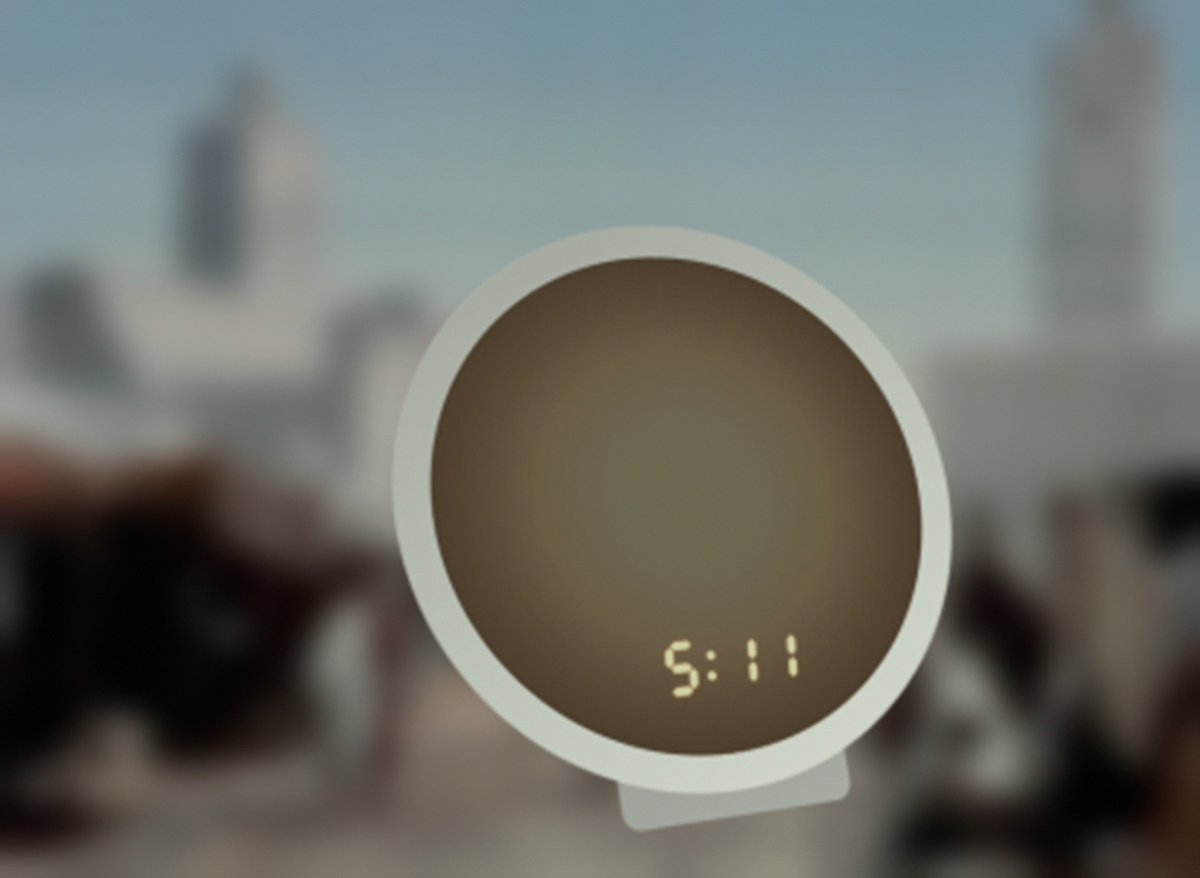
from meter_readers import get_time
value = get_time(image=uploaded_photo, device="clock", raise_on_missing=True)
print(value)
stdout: 5:11
